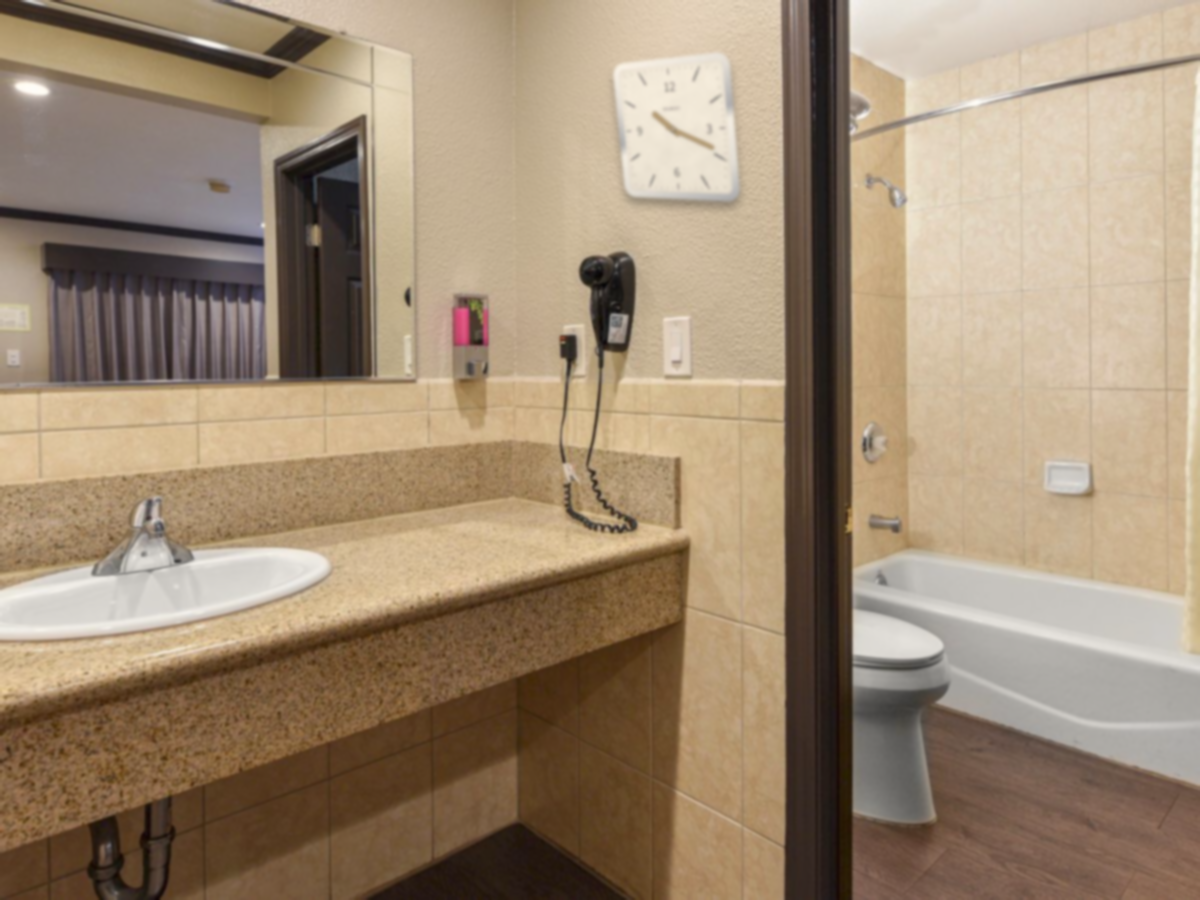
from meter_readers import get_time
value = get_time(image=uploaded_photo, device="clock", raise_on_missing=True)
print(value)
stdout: 10:19
